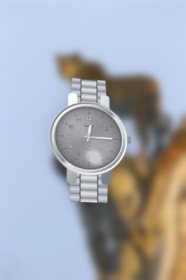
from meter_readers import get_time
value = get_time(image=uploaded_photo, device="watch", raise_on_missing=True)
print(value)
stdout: 12:15
